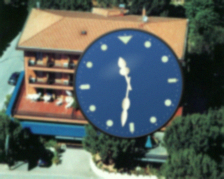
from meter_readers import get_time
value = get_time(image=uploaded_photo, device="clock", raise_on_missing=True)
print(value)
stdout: 11:32
